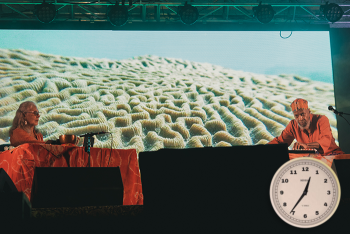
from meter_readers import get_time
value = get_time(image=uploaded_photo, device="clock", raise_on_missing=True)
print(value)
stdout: 12:36
